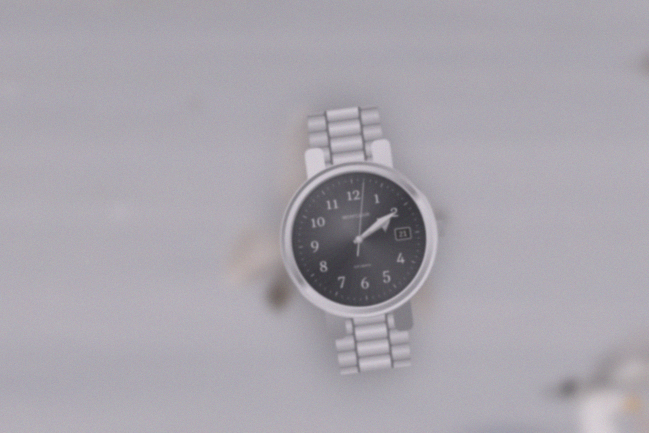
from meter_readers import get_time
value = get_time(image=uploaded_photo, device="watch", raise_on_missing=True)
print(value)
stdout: 2:10:02
